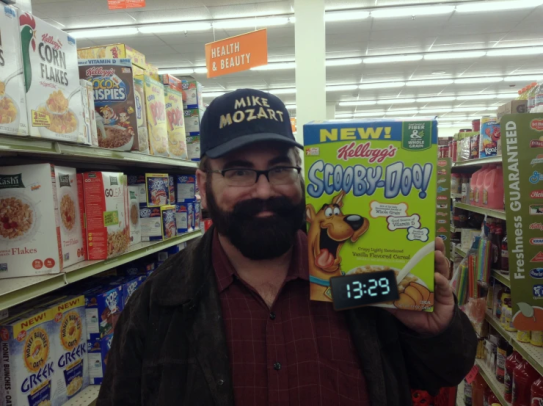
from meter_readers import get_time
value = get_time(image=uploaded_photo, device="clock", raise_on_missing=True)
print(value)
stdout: 13:29
